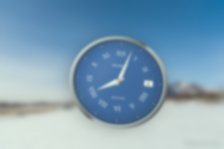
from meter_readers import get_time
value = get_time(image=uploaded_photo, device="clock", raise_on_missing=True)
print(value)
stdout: 8:03
